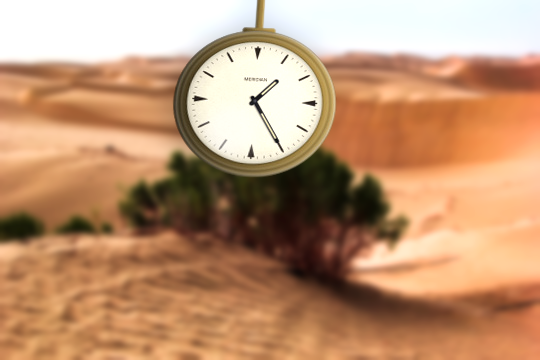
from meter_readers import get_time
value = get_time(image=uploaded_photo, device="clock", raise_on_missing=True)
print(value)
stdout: 1:25
